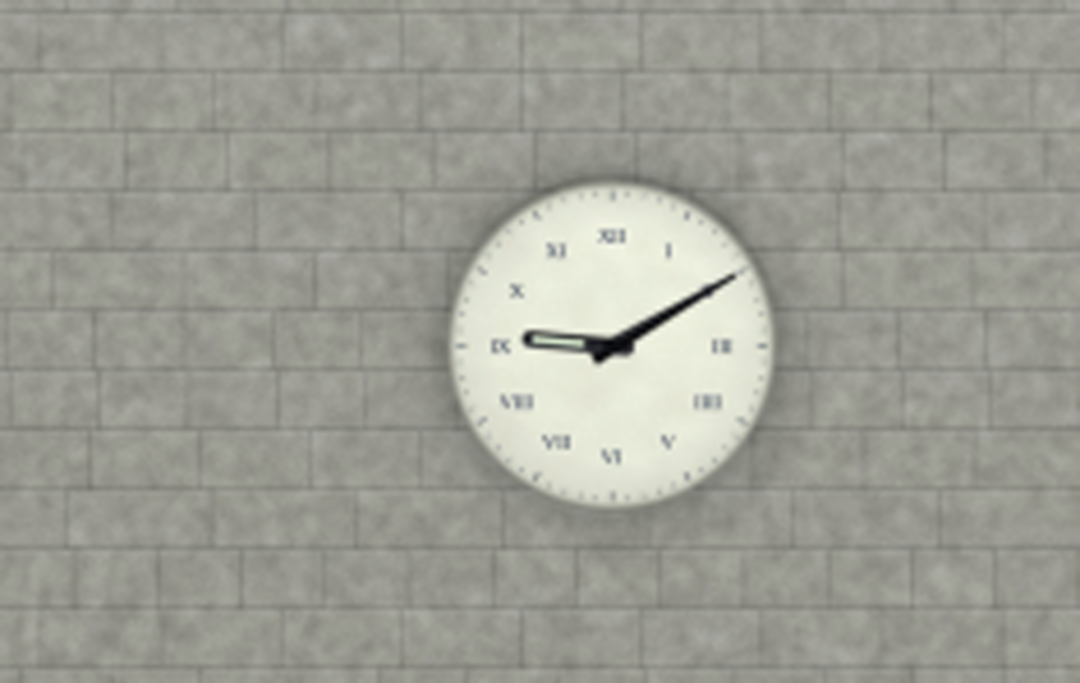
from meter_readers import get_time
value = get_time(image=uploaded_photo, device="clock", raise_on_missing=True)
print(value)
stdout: 9:10
